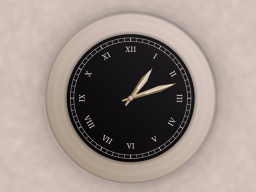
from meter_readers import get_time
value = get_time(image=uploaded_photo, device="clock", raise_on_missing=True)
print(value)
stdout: 1:12
